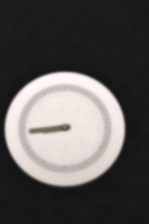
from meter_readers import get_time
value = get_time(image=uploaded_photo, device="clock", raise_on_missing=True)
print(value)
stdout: 8:44
